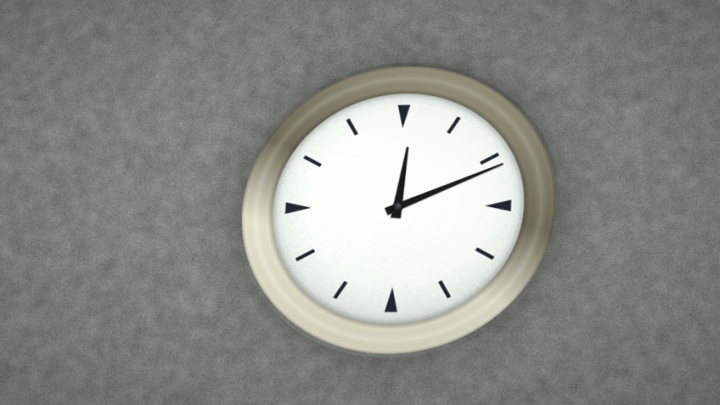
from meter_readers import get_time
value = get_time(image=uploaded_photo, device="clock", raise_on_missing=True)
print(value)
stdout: 12:11
